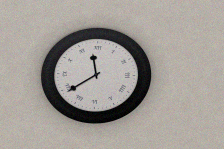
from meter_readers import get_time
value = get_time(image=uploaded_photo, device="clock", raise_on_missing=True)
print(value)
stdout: 11:39
